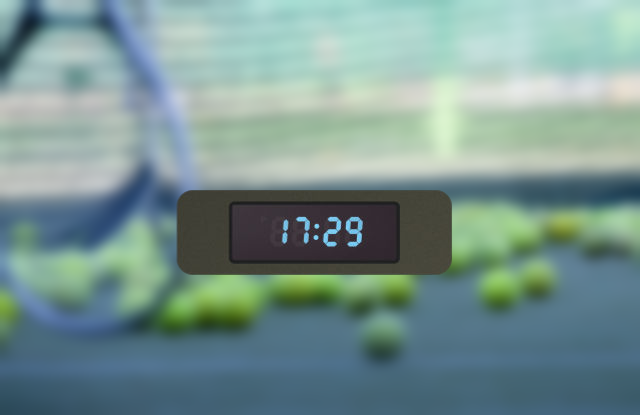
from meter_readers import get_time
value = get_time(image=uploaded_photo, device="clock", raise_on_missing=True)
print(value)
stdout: 17:29
